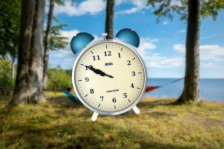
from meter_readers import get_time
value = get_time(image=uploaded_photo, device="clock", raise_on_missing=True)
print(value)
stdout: 9:50
